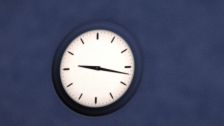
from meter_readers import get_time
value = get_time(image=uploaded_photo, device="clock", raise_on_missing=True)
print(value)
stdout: 9:17
